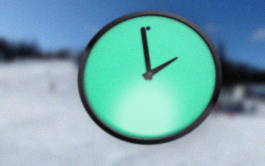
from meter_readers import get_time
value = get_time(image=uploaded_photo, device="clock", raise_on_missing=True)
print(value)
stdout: 1:59
